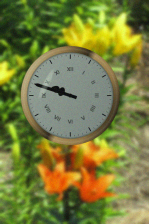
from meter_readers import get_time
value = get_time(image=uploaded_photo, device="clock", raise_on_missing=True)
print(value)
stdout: 9:48
